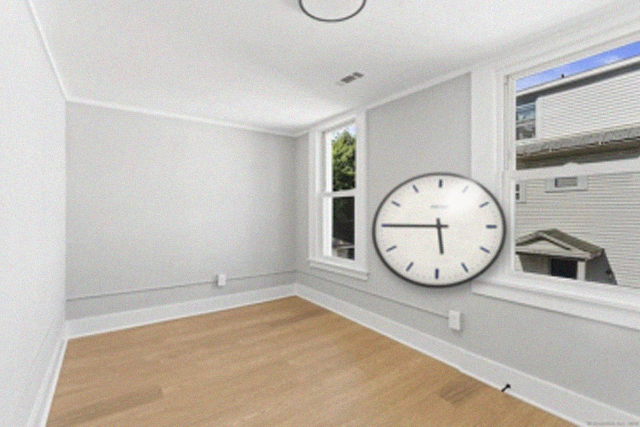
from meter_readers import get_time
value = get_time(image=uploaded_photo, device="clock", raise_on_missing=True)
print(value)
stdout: 5:45
